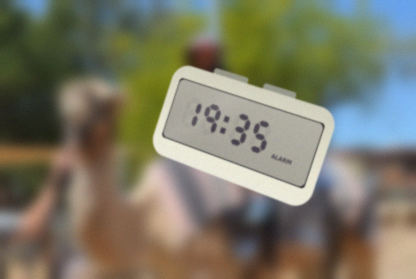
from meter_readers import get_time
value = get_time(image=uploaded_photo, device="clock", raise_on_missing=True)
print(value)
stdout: 19:35
